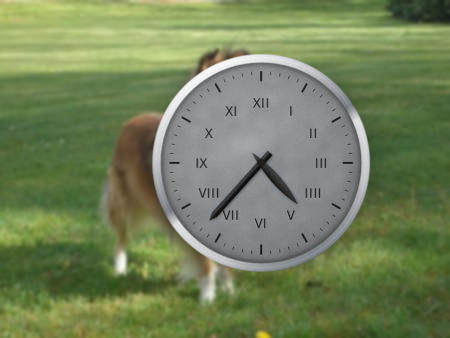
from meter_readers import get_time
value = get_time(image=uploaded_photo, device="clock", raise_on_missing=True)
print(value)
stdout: 4:37
